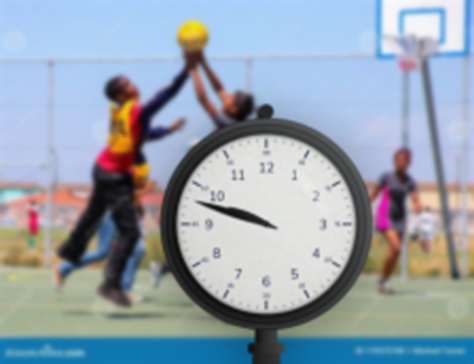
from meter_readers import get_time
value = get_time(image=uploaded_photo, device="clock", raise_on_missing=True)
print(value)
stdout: 9:48
